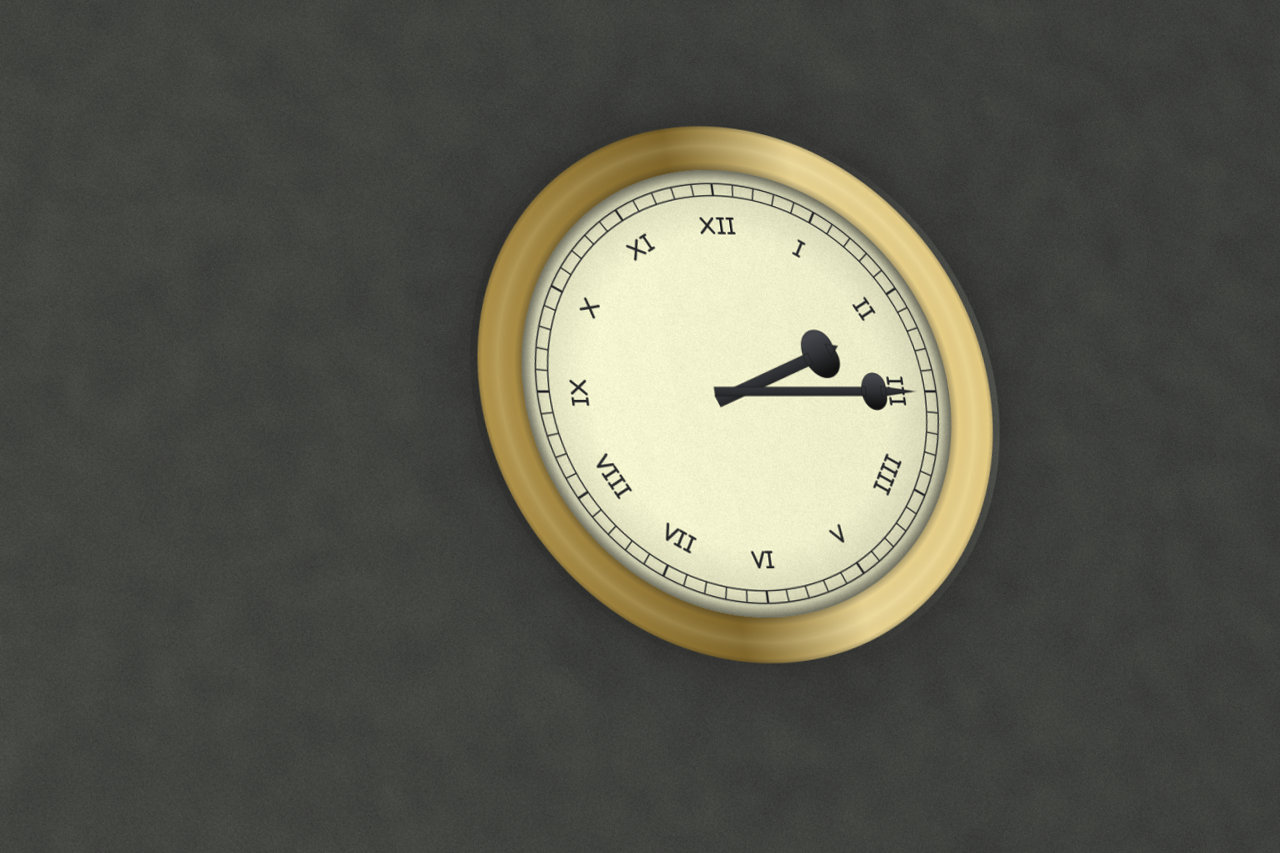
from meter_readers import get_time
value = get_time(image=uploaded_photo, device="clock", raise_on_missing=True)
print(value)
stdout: 2:15
